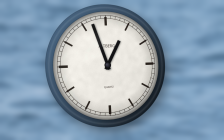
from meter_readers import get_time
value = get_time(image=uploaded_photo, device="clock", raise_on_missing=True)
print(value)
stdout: 12:57
